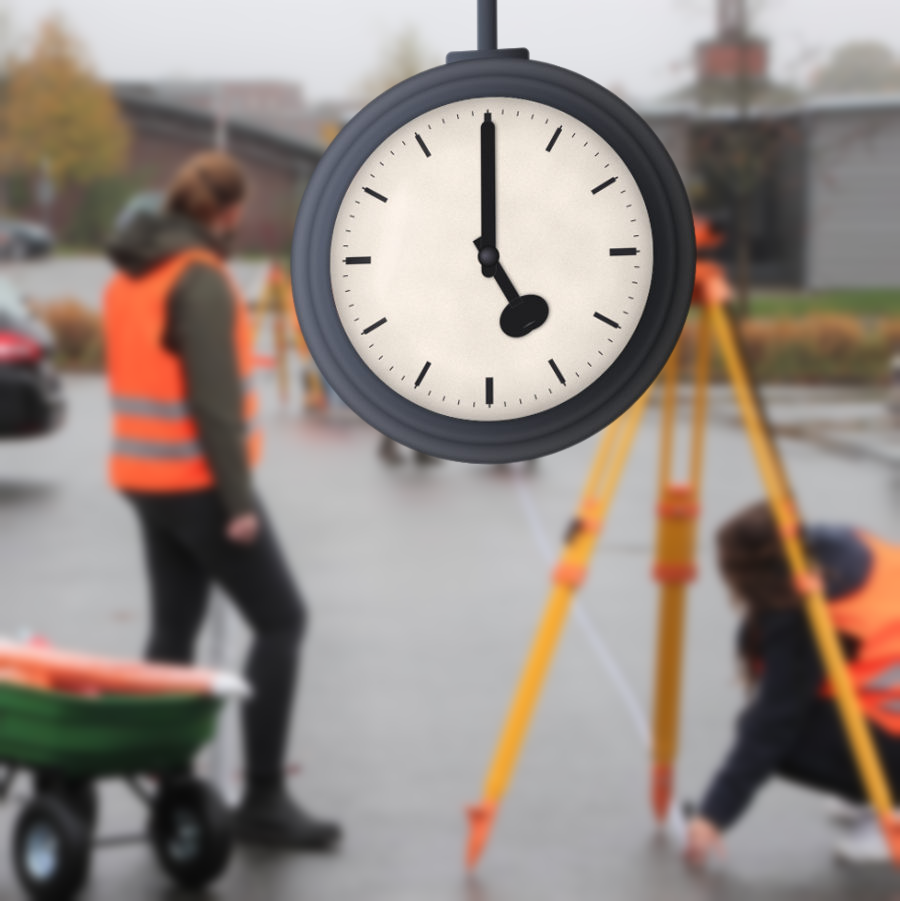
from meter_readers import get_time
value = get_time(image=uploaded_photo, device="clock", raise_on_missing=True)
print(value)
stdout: 5:00
